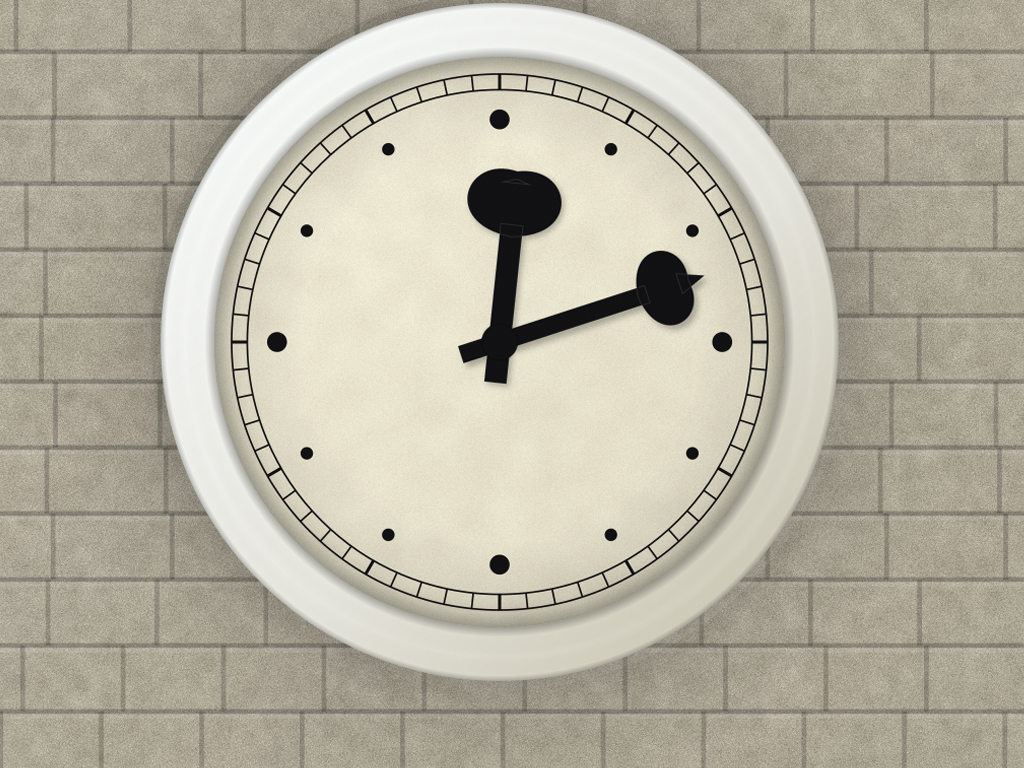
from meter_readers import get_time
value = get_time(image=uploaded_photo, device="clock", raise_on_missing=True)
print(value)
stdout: 12:12
